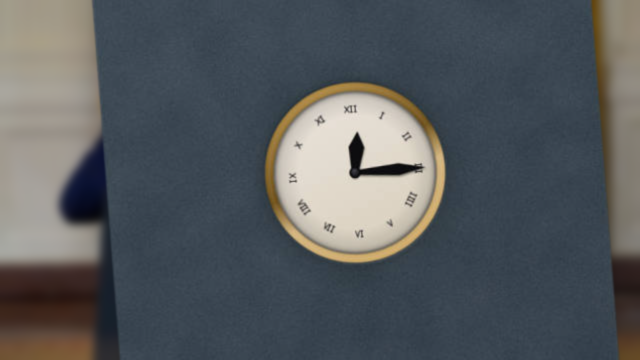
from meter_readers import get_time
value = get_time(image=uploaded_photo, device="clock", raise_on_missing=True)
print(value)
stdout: 12:15
